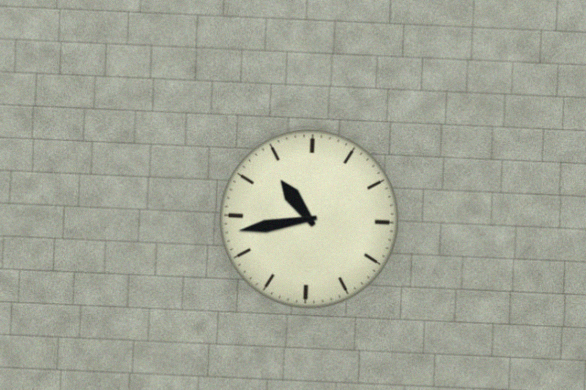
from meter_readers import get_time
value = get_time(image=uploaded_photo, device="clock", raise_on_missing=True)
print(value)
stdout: 10:43
